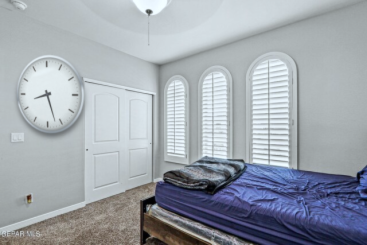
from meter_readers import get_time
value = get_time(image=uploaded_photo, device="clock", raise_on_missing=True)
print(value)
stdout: 8:27
